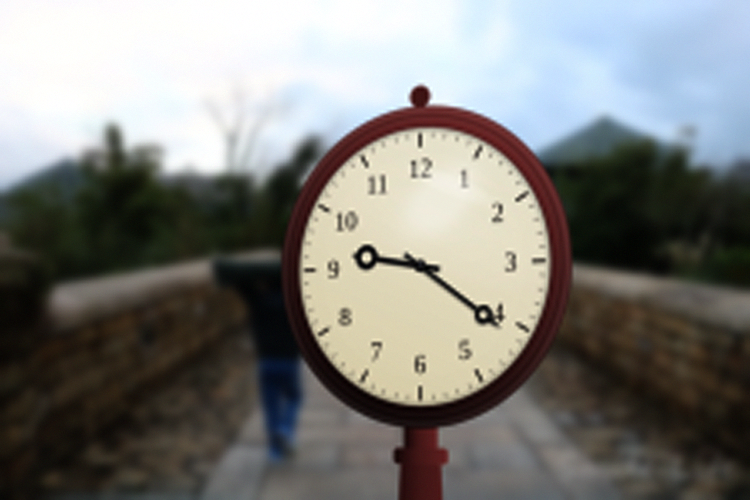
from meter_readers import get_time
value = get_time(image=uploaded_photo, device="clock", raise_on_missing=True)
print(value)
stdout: 9:21
